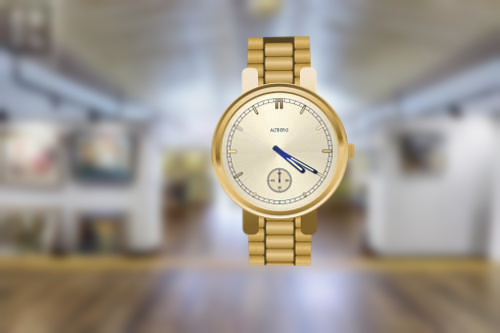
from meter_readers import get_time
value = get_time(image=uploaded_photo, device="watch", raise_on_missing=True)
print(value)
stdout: 4:20
